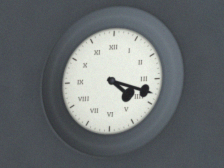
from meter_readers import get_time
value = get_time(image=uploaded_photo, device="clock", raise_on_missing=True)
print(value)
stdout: 4:18
